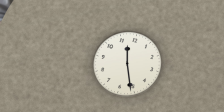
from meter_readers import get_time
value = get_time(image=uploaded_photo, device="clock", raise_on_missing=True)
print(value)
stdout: 11:26
